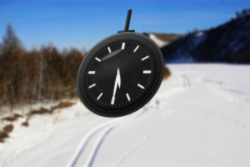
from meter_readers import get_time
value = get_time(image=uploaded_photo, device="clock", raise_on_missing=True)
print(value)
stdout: 5:30
